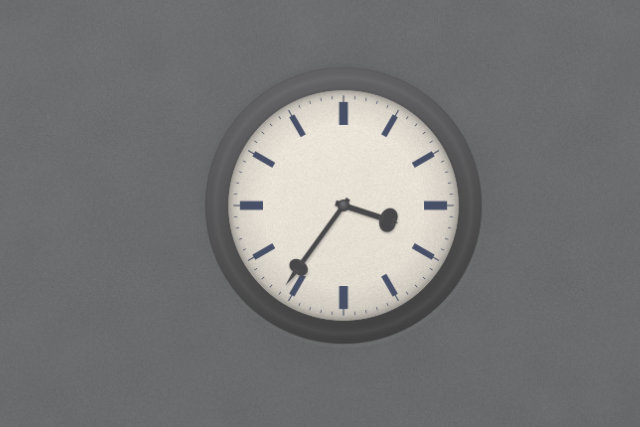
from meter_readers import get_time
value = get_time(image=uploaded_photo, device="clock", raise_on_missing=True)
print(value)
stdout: 3:36
